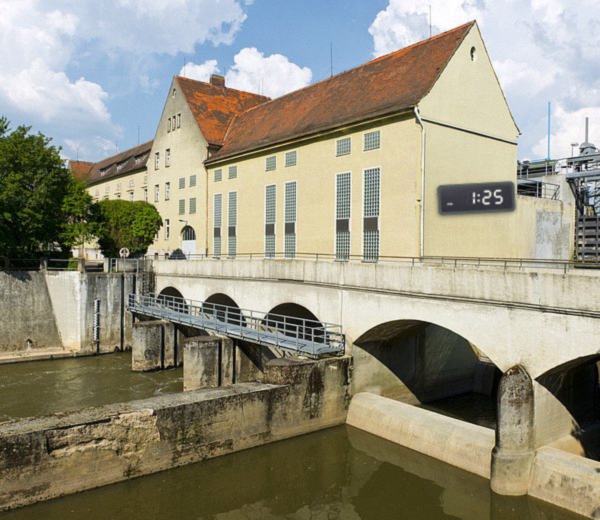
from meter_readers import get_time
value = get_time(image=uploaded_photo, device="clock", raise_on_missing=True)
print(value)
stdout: 1:25
